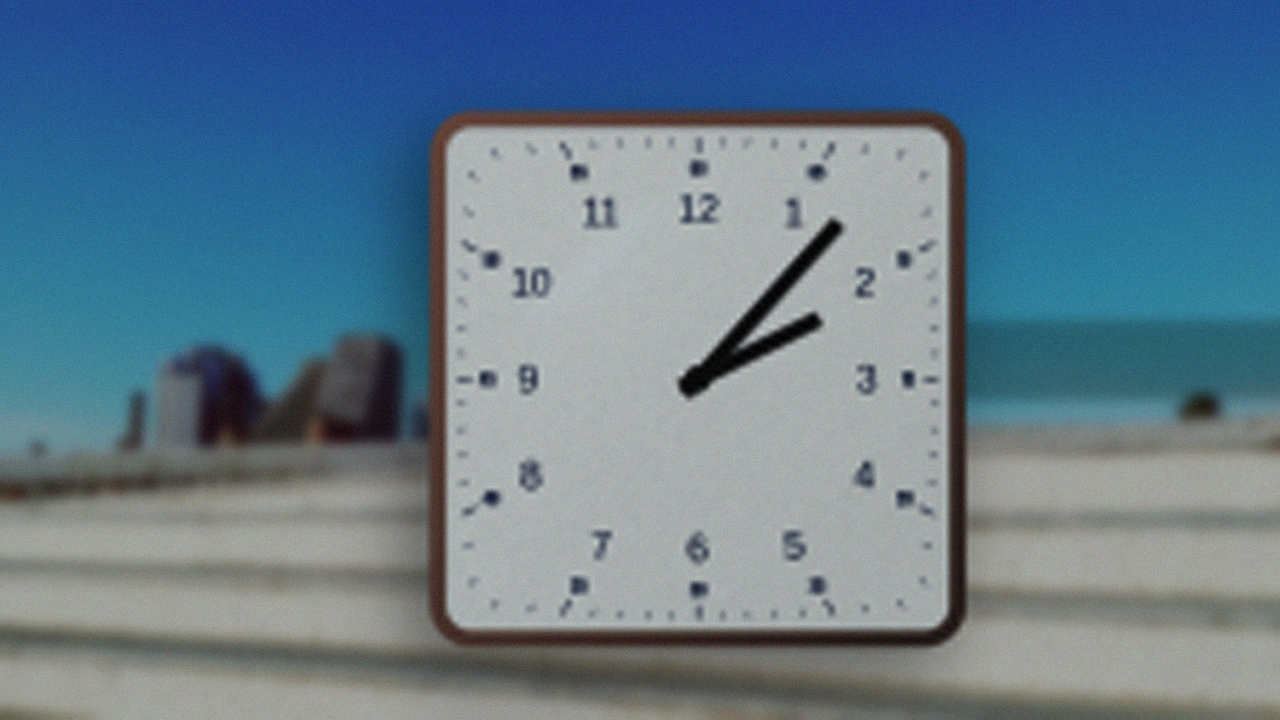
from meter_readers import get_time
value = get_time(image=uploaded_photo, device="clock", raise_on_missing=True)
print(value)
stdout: 2:07
